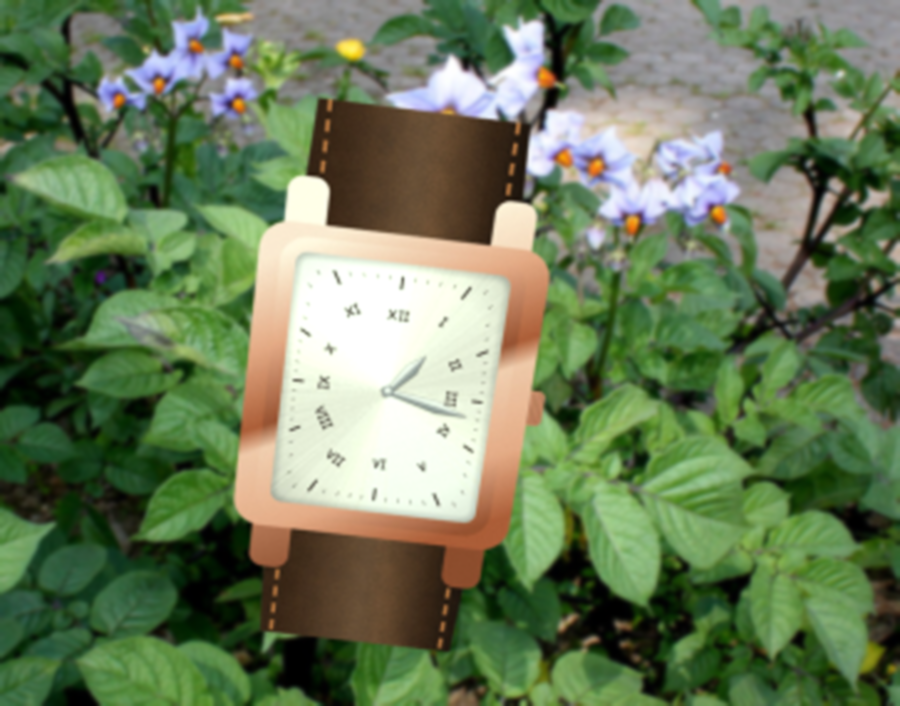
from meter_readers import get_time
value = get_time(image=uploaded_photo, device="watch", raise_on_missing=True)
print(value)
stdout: 1:17
